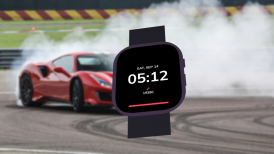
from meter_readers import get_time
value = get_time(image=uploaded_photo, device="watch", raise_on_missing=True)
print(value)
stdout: 5:12
